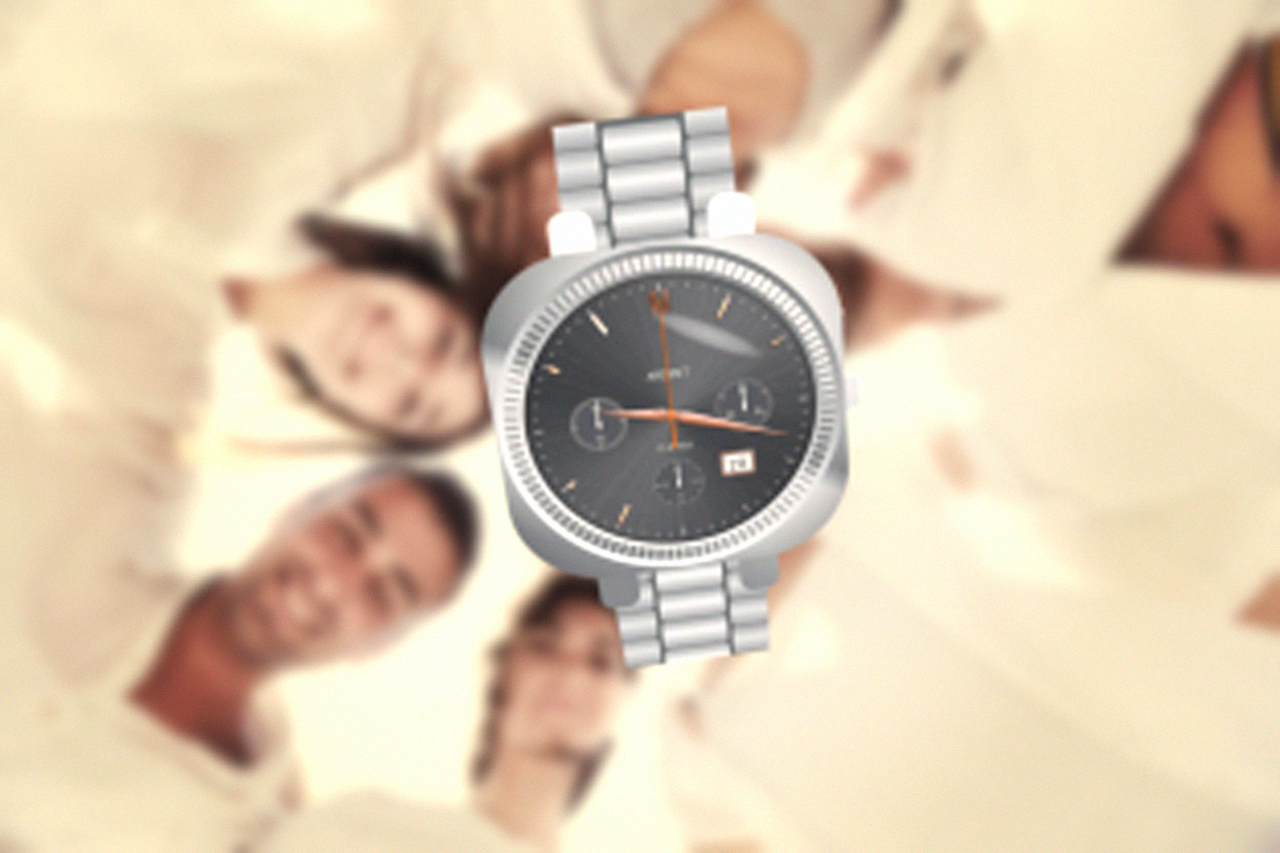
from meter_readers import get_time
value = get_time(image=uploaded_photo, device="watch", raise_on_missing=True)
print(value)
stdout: 9:18
